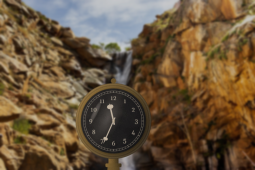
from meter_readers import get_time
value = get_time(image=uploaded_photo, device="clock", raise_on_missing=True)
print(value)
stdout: 11:34
